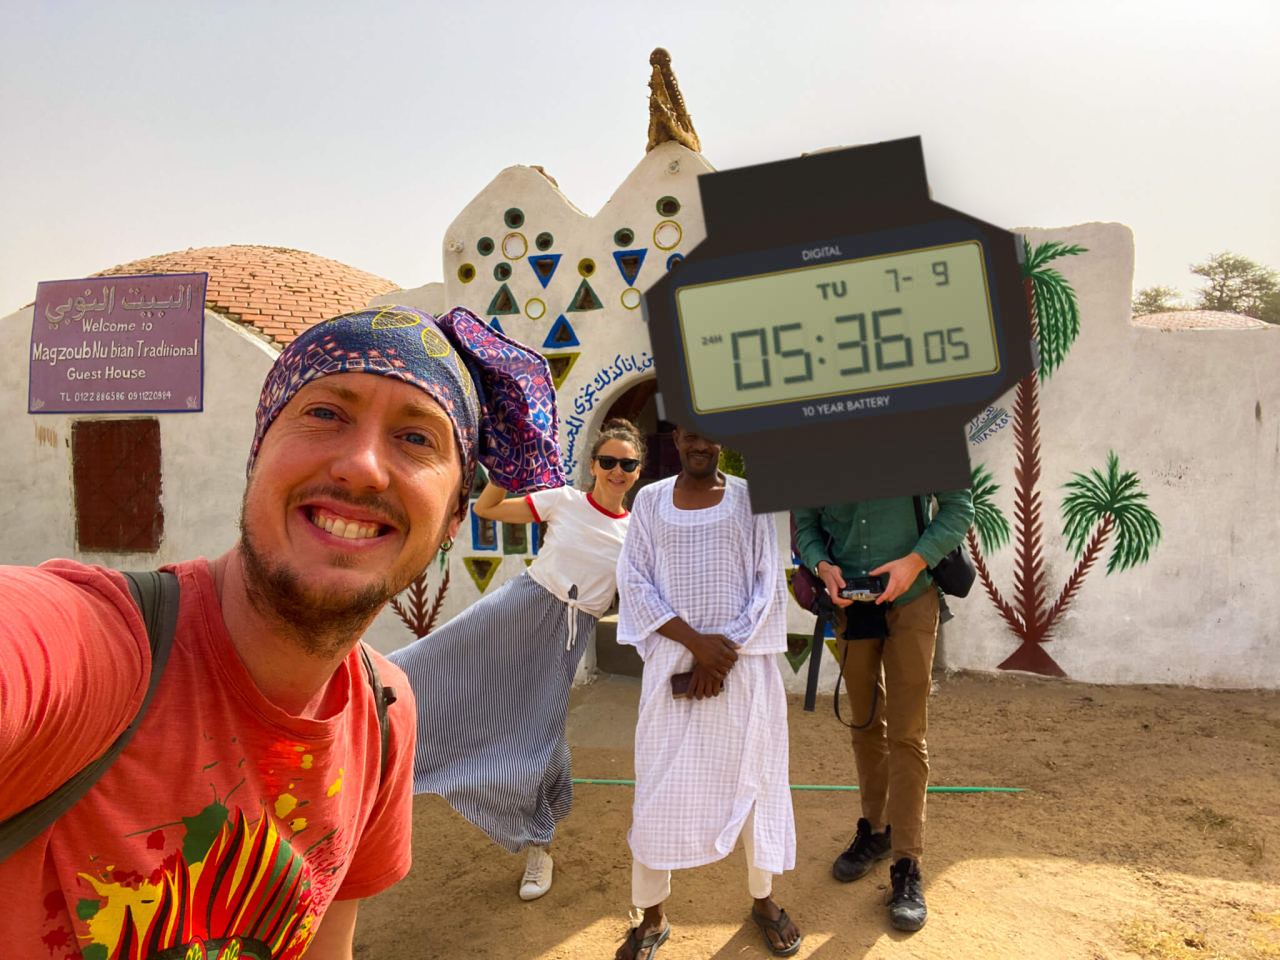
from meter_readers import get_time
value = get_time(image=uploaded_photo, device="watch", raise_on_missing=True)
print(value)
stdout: 5:36:05
